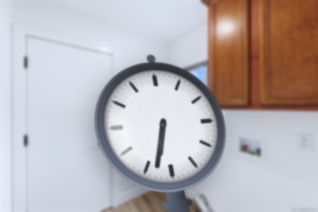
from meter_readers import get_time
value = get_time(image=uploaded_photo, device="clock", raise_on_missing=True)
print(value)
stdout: 6:33
